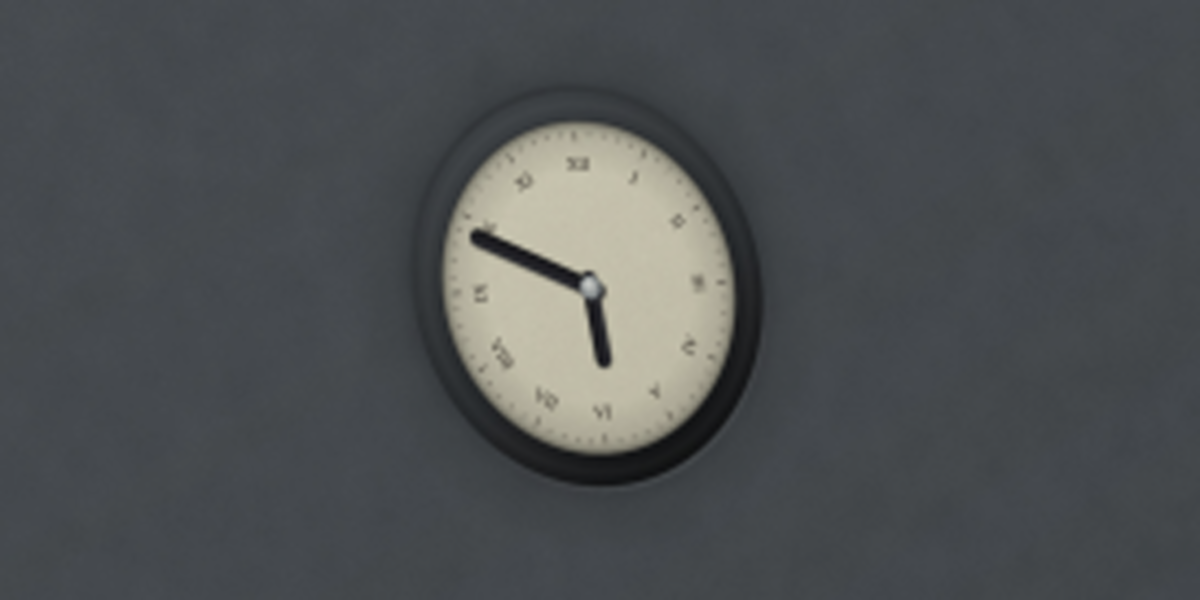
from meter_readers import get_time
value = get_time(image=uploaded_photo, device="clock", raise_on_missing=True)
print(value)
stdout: 5:49
